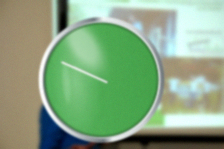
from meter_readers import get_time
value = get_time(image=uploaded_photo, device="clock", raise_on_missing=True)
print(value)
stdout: 9:49
